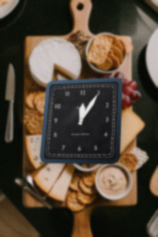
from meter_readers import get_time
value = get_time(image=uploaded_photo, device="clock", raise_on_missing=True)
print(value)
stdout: 12:05
